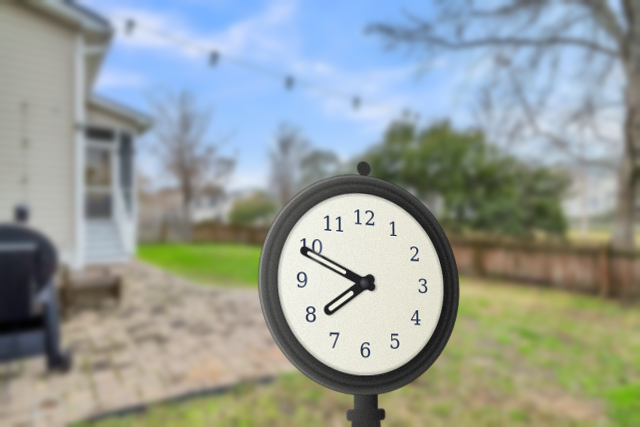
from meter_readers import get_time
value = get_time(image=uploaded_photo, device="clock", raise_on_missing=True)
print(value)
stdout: 7:49
